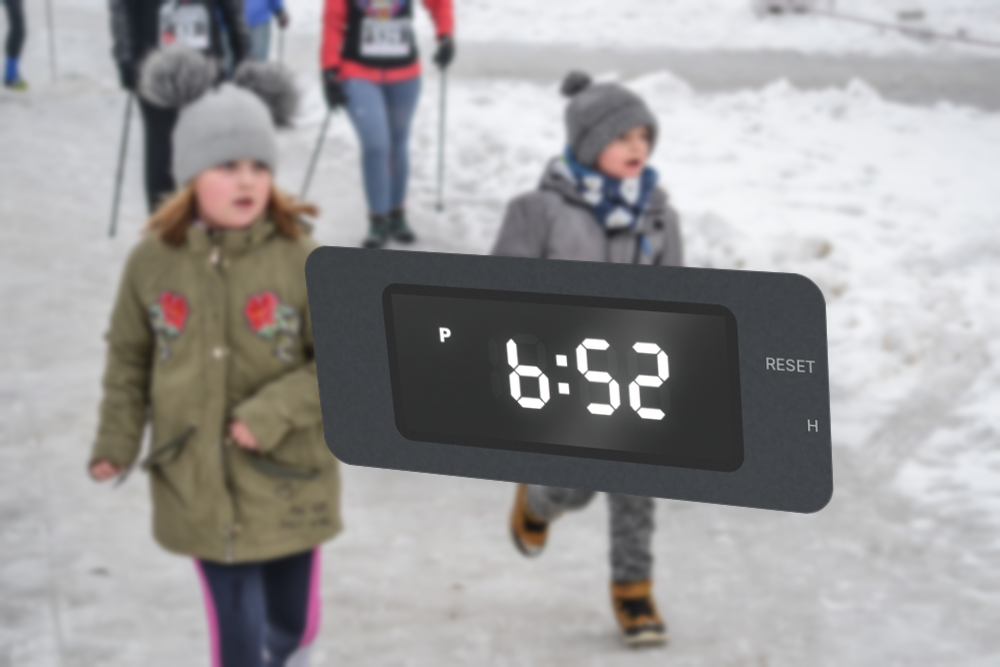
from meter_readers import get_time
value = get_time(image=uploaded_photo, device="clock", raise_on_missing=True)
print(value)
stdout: 6:52
